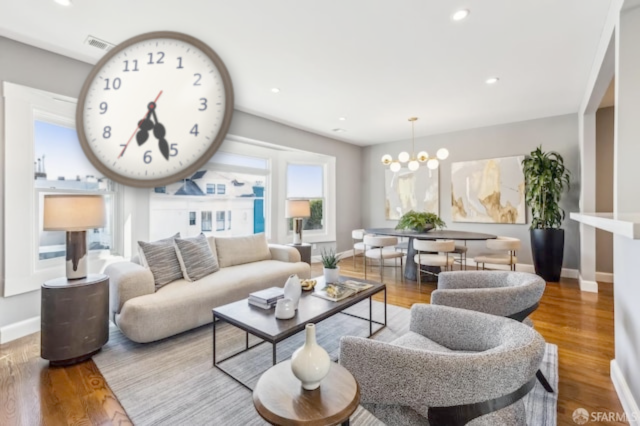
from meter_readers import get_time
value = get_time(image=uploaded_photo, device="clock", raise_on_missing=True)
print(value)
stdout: 6:26:35
